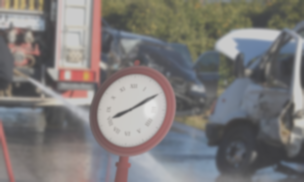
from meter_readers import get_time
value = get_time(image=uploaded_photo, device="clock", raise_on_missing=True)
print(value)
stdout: 8:10
